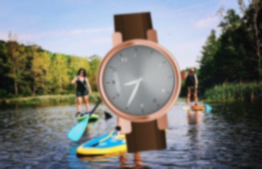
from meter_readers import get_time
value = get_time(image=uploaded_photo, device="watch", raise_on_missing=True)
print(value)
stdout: 8:35
